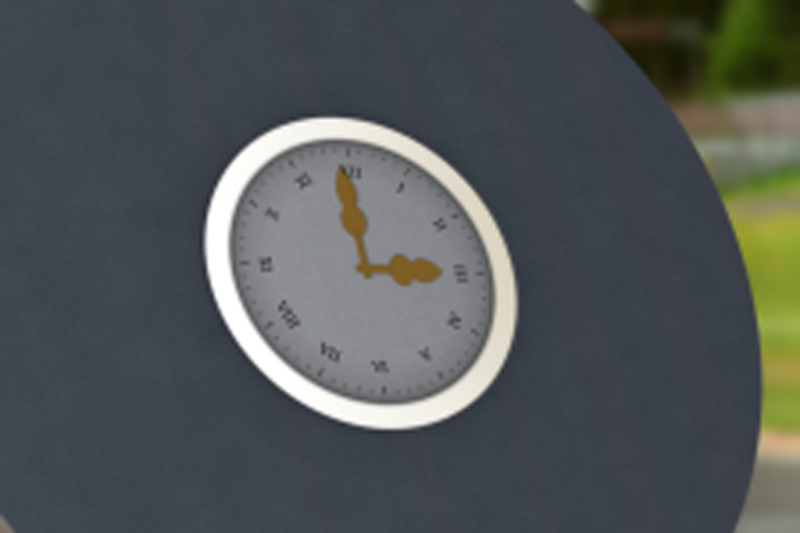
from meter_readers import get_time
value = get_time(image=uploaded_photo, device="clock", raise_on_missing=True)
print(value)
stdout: 2:59
